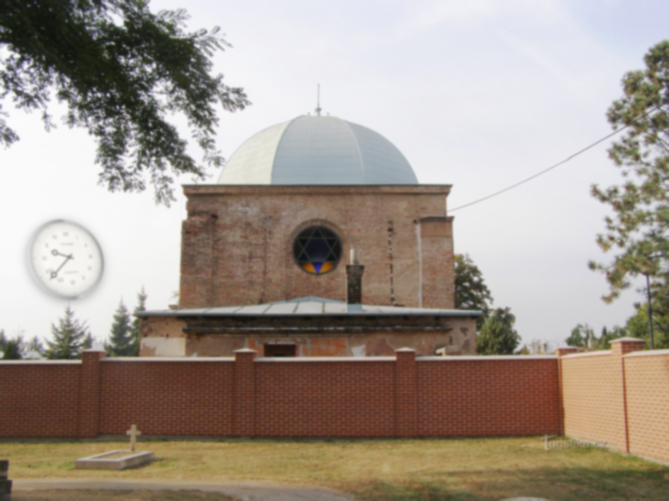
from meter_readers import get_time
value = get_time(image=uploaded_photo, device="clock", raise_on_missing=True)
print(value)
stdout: 9:38
